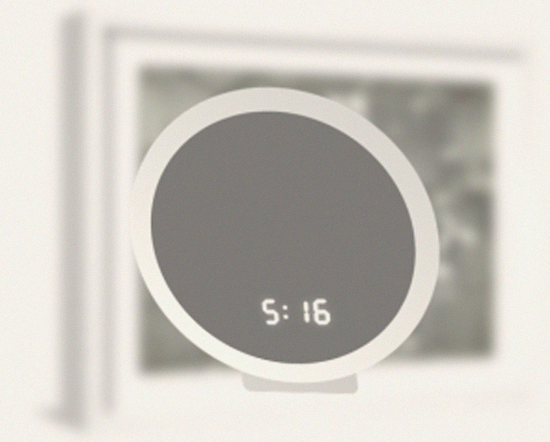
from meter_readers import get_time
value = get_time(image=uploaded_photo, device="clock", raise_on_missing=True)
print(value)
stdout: 5:16
